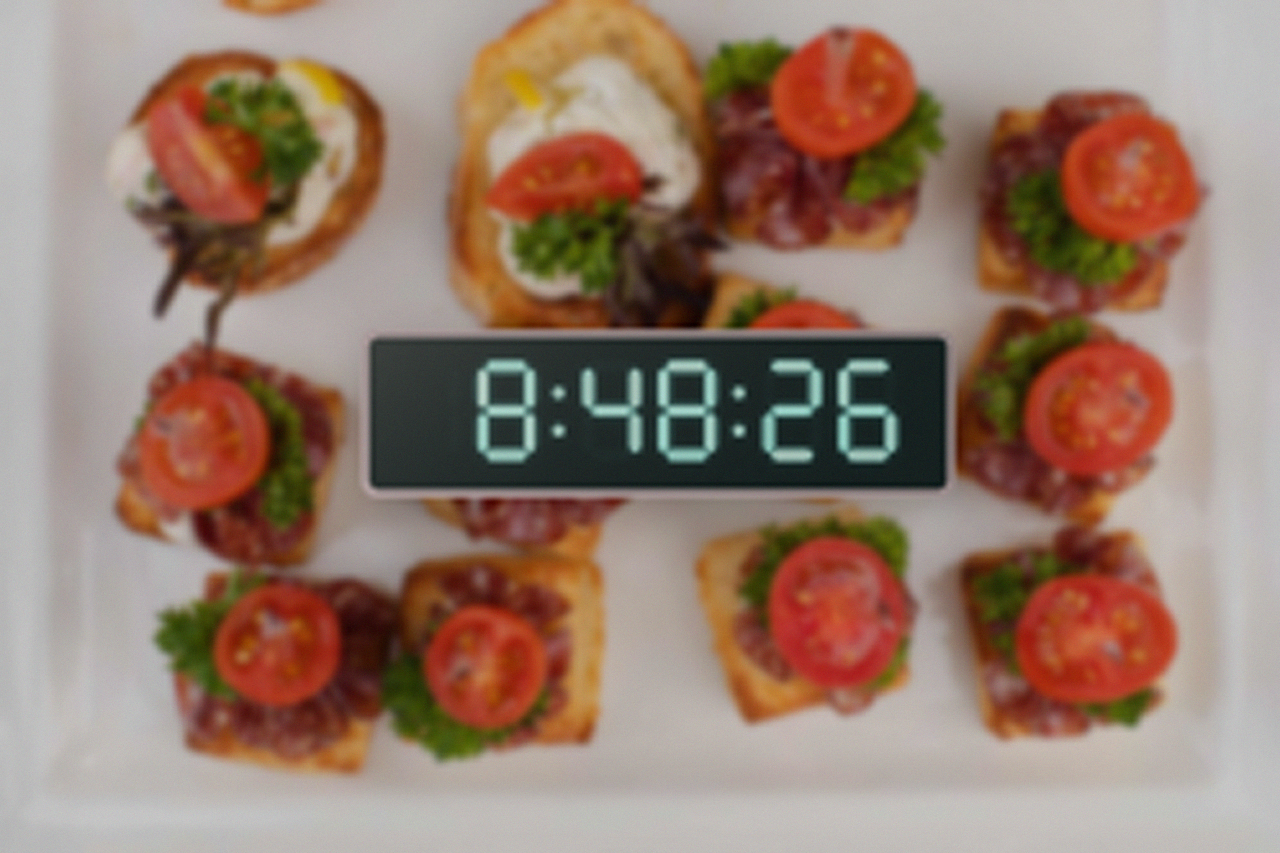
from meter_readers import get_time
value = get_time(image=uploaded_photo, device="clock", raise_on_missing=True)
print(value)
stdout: 8:48:26
